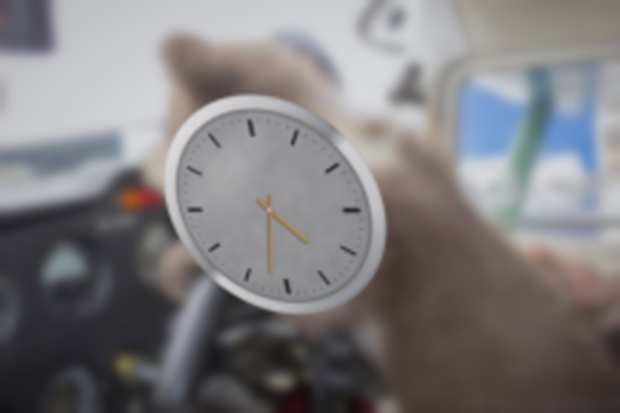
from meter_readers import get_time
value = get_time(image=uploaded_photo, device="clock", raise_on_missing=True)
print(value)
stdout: 4:32
